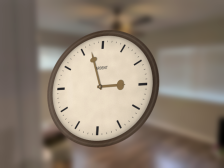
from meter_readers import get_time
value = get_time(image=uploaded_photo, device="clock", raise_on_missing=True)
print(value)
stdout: 2:57
